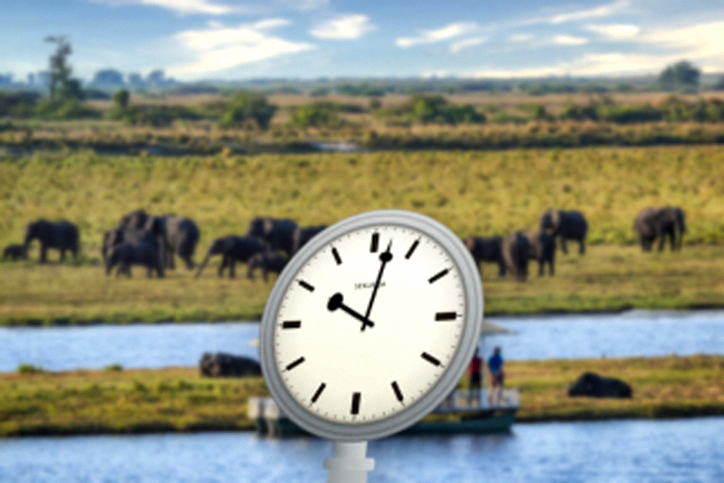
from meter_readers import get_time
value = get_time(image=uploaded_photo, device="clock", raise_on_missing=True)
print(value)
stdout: 10:02
